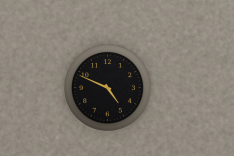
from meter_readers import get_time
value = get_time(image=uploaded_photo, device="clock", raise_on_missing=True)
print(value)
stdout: 4:49
